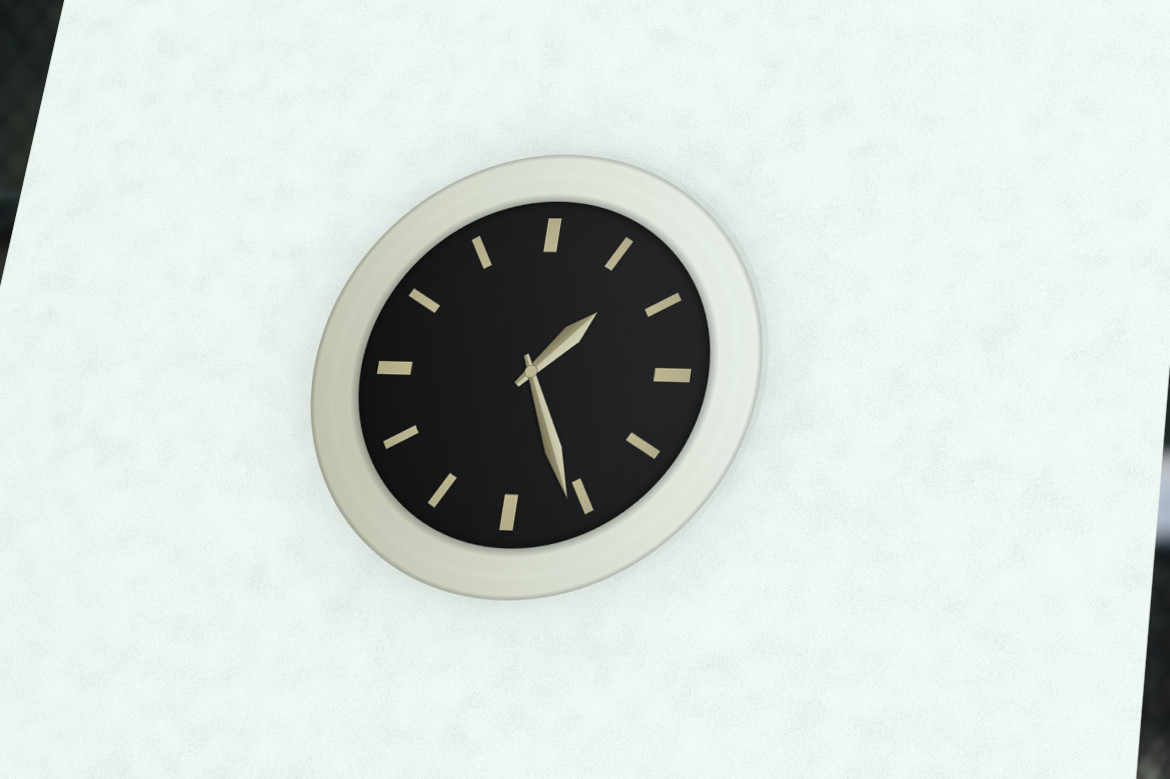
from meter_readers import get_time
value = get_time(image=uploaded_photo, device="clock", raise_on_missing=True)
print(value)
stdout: 1:26
